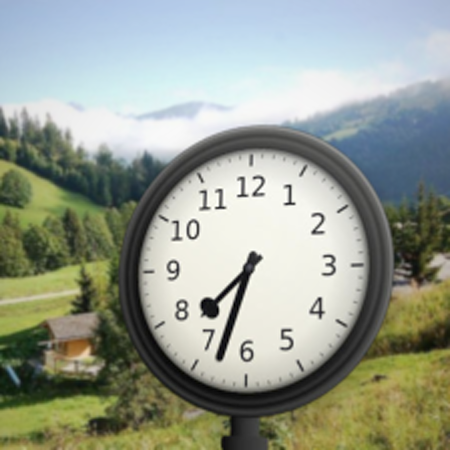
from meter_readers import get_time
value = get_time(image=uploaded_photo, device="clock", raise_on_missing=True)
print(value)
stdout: 7:33
